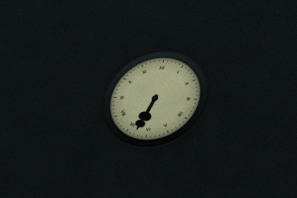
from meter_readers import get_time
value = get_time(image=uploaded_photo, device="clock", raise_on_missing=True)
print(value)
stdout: 6:33
